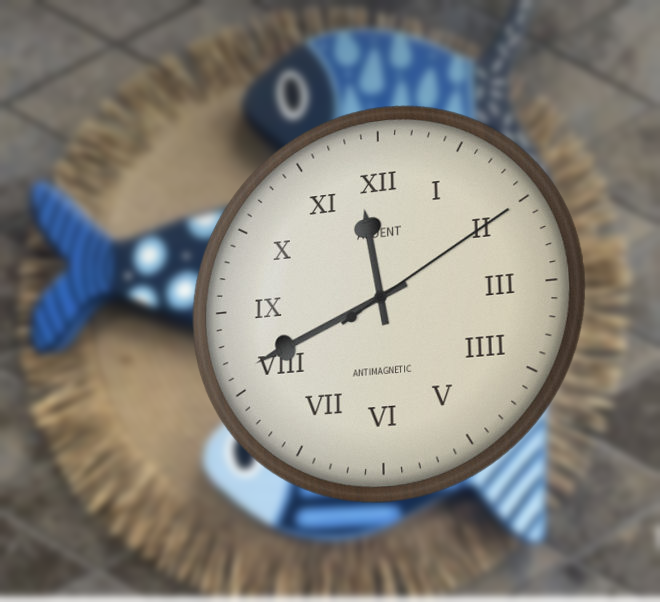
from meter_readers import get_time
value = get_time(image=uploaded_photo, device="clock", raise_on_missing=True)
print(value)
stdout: 11:41:10
